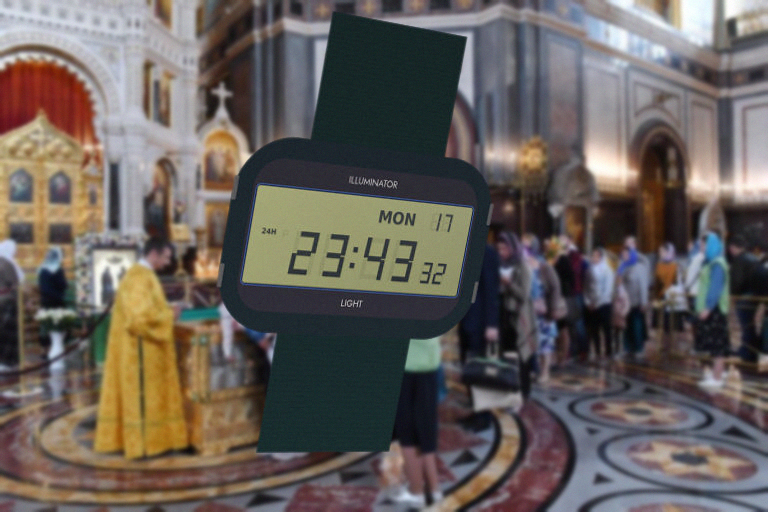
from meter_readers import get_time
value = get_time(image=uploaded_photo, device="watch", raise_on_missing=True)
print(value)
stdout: 23:43:32
